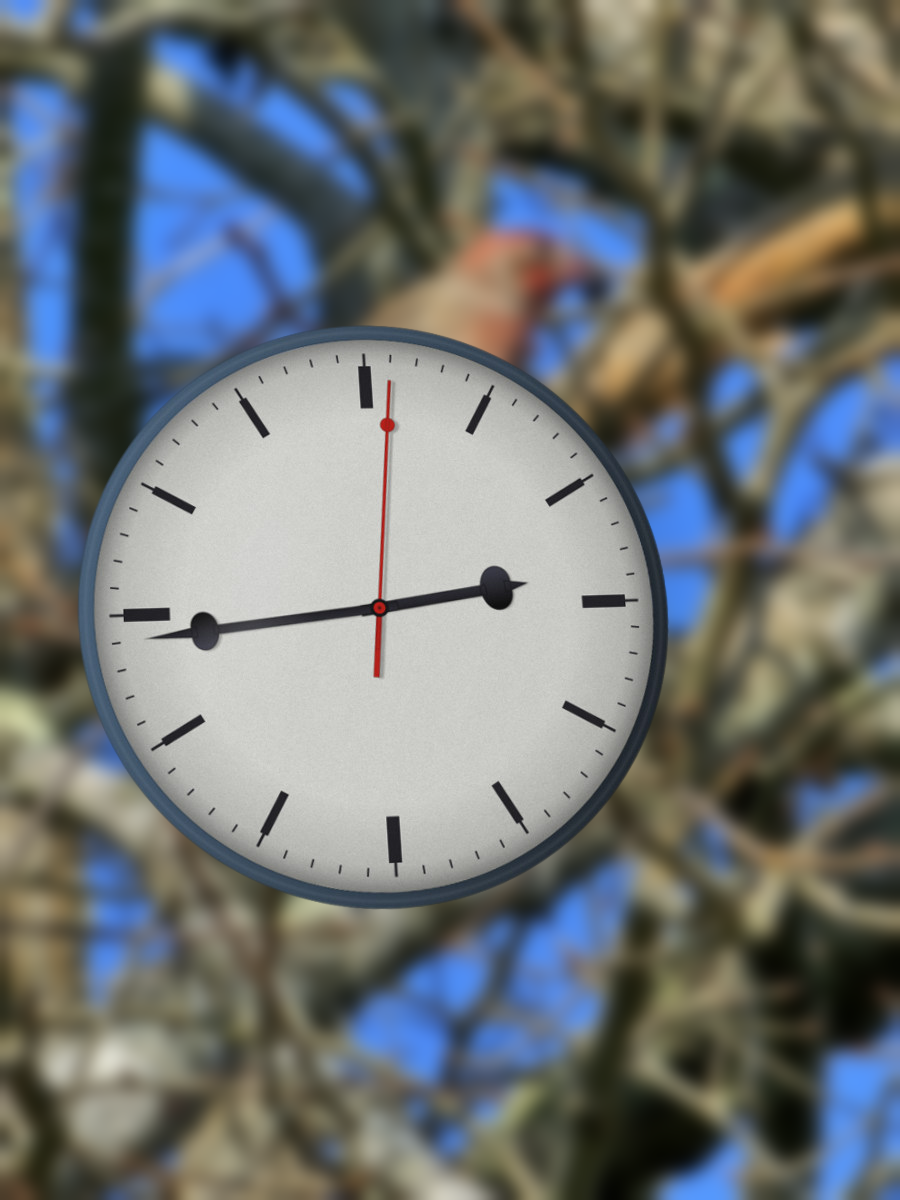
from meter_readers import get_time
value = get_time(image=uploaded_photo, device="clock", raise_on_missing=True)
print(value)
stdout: 2:44:01
